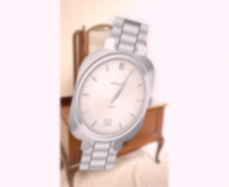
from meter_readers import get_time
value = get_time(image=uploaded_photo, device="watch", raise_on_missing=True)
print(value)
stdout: 1:04
